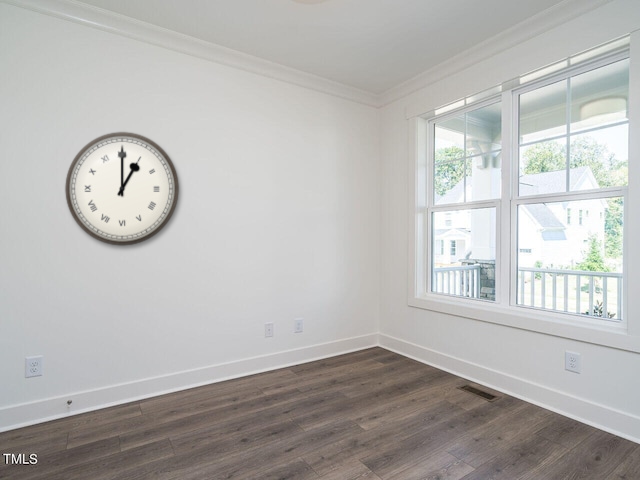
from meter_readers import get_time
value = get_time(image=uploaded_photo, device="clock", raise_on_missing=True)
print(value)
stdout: 1:00
